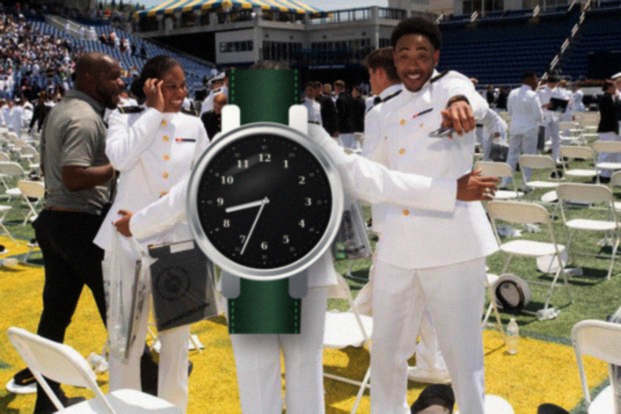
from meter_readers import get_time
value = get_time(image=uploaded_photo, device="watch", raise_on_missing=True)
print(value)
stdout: 8:34
